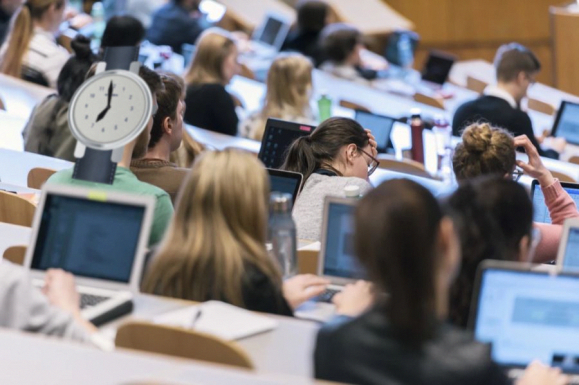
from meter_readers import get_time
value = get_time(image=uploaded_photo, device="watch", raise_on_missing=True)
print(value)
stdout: 6:59
